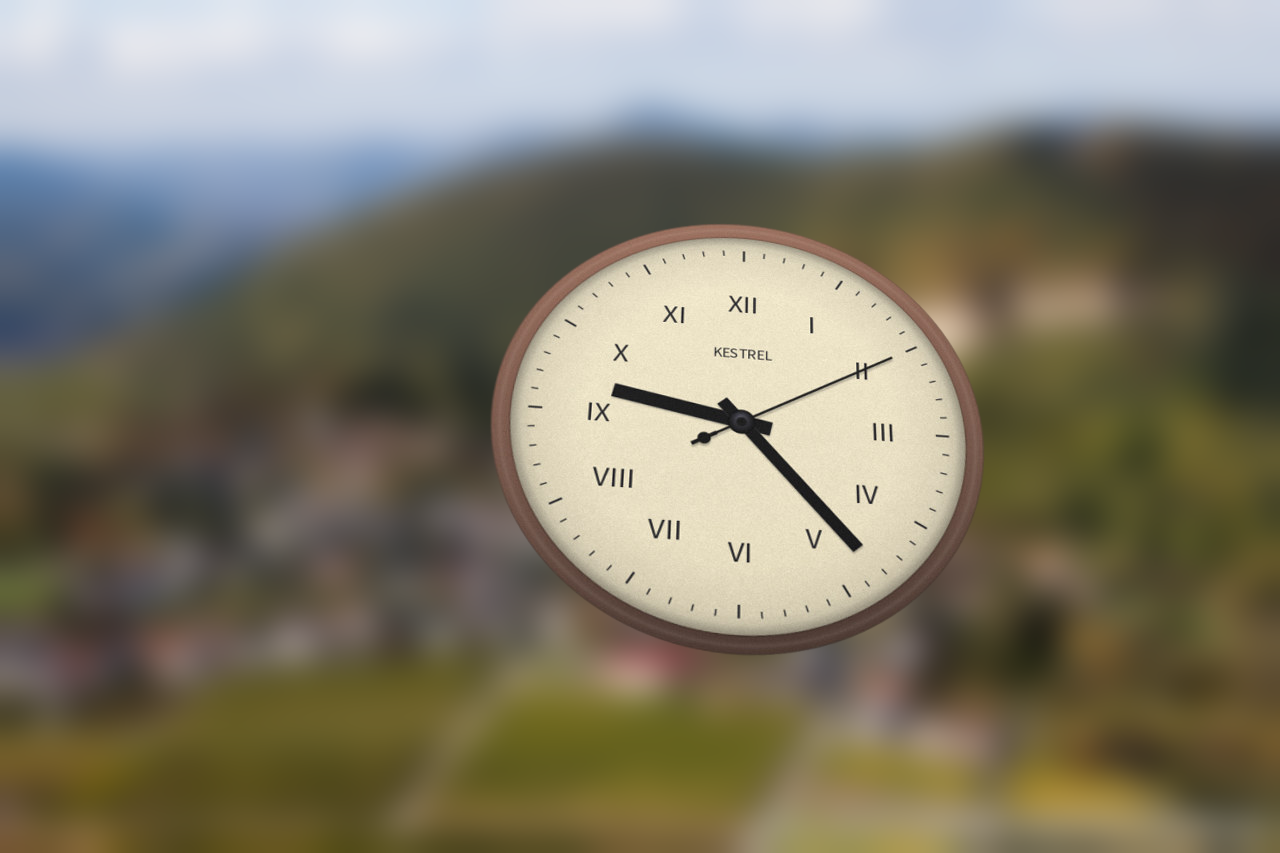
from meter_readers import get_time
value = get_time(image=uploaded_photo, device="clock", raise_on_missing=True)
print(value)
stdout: 9:23:10
